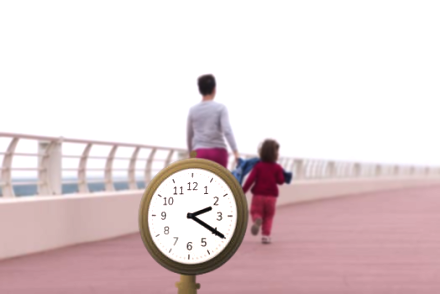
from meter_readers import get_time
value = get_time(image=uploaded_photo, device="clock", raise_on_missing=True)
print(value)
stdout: 2:20
